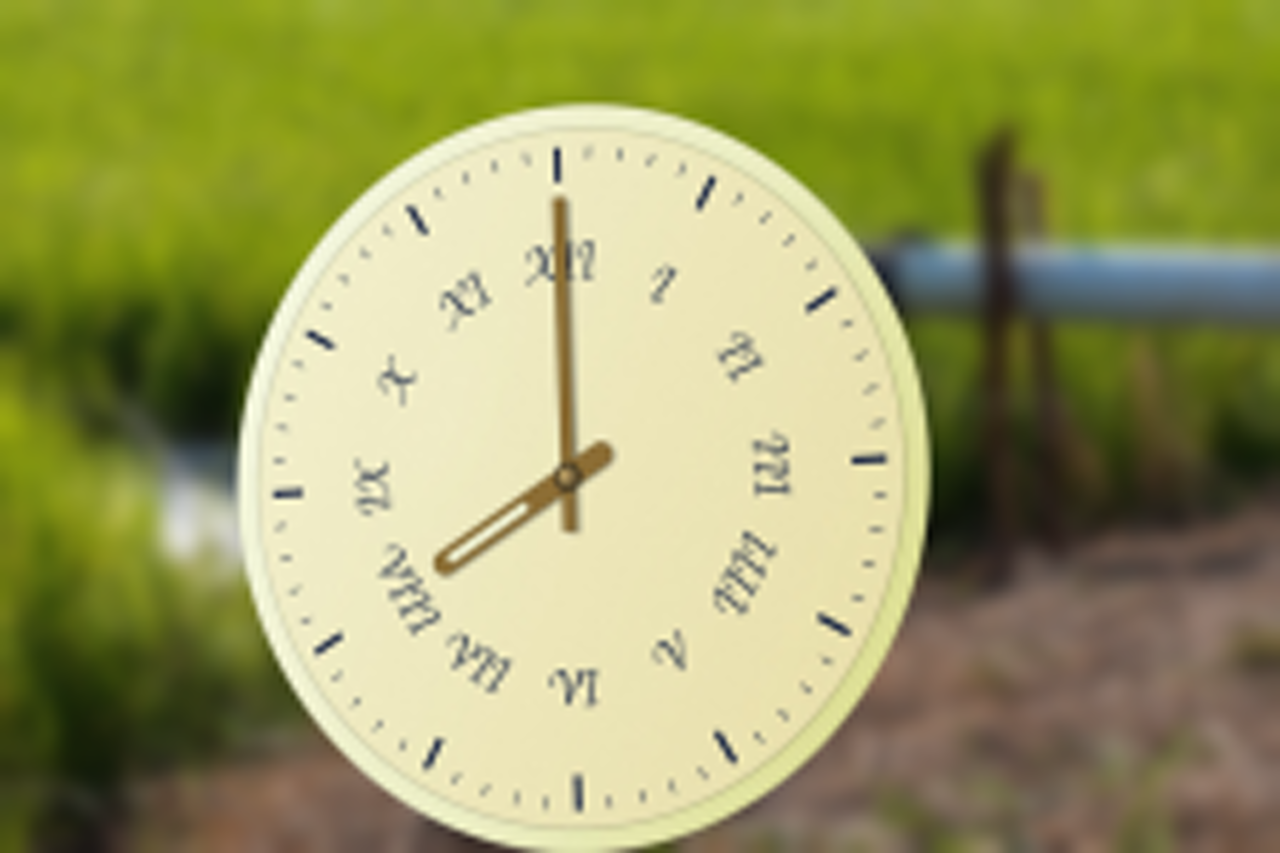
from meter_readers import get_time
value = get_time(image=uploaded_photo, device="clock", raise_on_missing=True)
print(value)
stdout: 8:00
